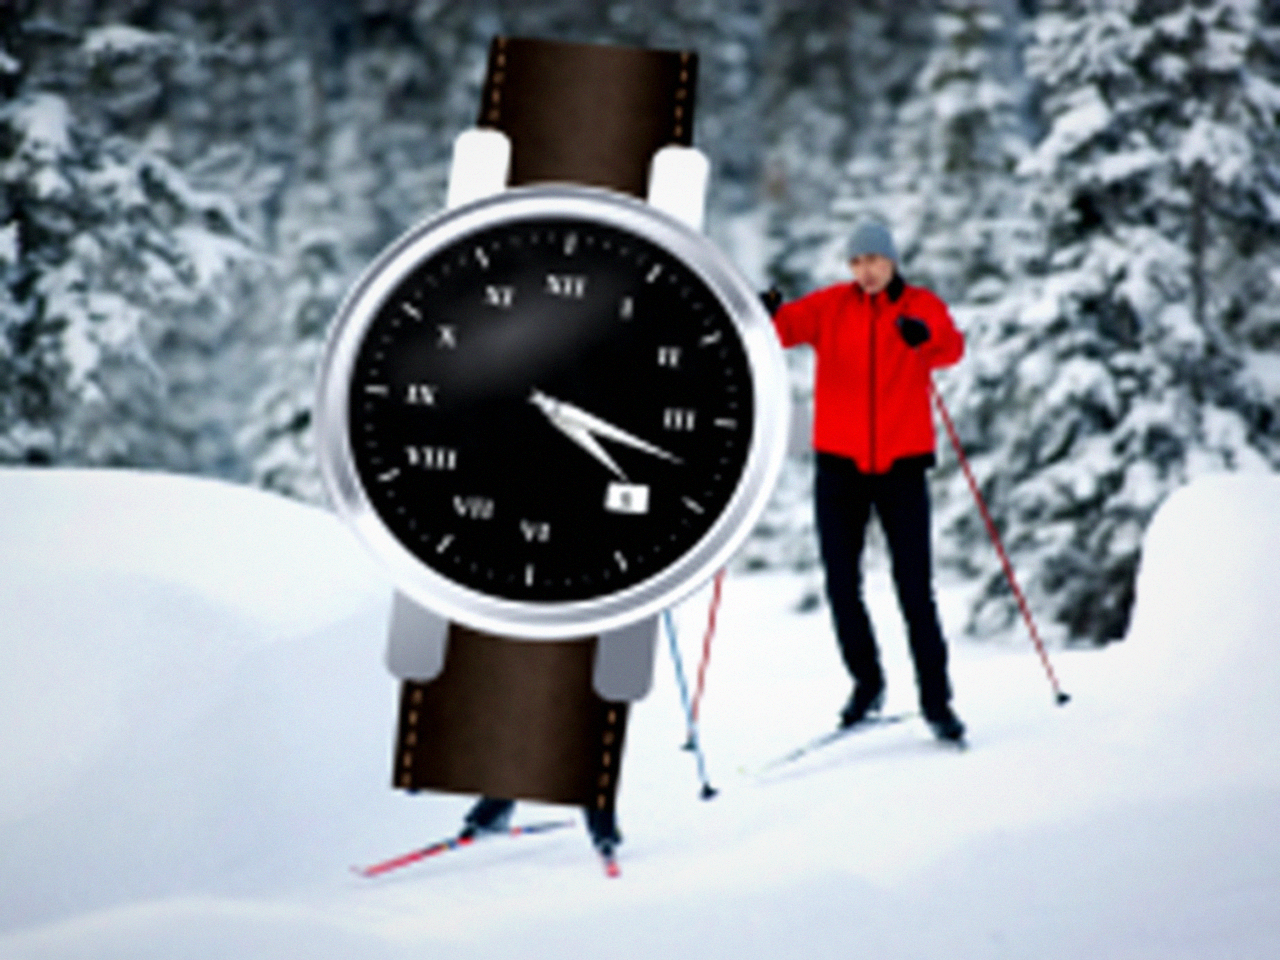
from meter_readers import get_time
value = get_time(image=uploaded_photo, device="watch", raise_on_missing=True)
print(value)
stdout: 4:18
